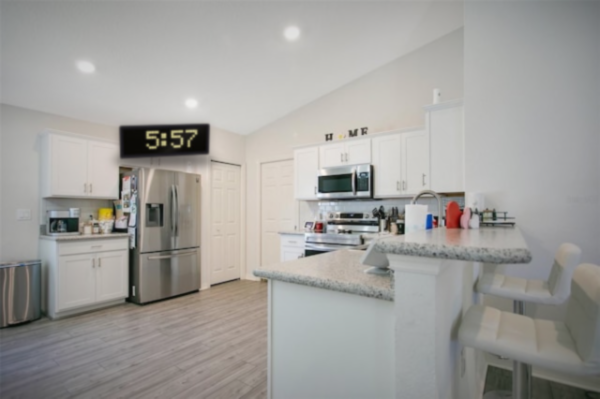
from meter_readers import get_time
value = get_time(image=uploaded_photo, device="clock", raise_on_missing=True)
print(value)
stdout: 5:57
